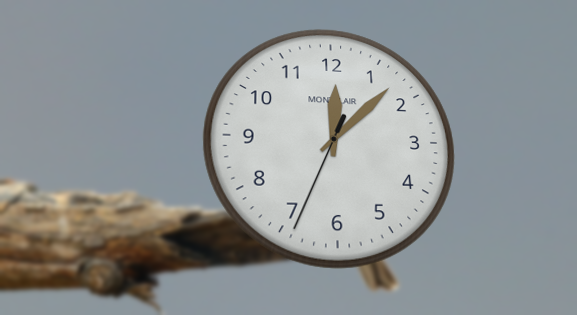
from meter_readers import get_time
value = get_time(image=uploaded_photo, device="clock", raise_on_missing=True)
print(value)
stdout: 12:07:34
